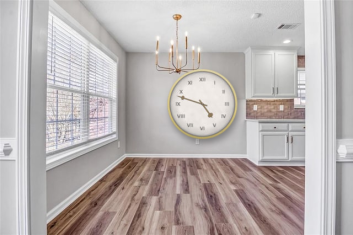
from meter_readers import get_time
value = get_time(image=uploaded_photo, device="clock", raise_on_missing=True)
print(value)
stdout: 4:48
